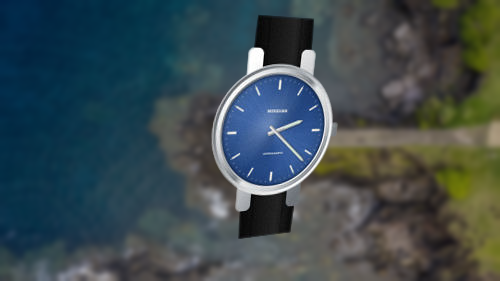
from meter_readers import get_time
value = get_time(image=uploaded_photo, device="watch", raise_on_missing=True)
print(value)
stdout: 2:22
